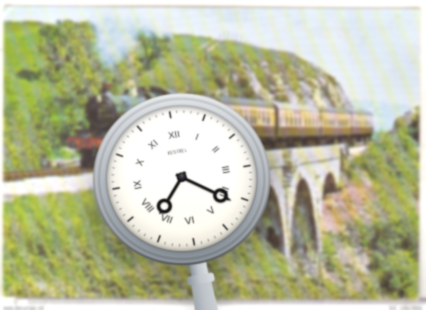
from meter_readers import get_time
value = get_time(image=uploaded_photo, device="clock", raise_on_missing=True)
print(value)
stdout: 7:21
